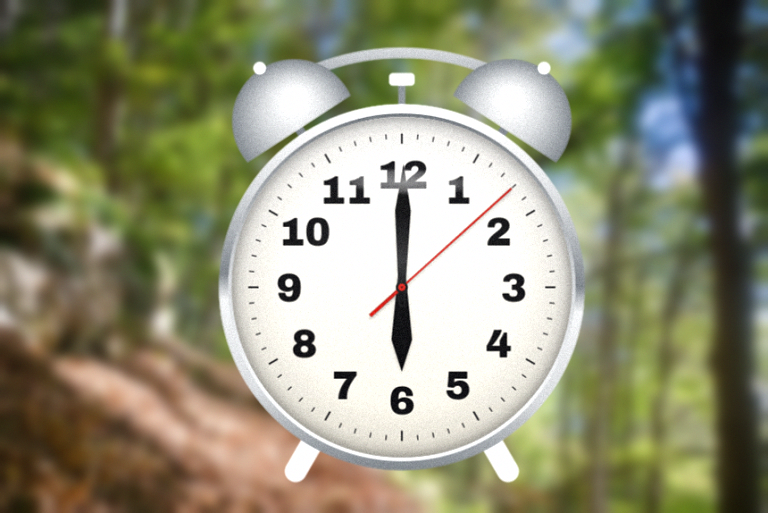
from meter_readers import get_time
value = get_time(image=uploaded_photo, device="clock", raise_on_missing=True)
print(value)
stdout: 6:00:08
